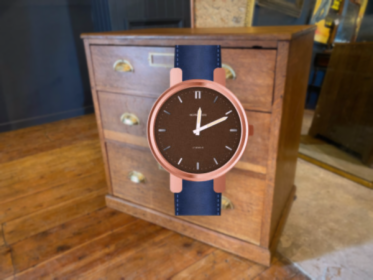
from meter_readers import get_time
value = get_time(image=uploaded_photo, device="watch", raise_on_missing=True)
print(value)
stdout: 12:11
